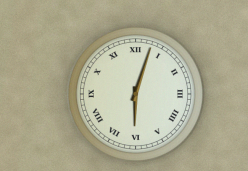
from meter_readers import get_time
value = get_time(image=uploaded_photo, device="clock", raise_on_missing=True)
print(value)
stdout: 6:03
